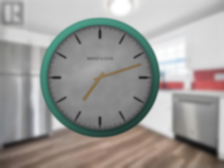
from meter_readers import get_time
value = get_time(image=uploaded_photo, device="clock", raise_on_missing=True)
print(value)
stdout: 7:12
